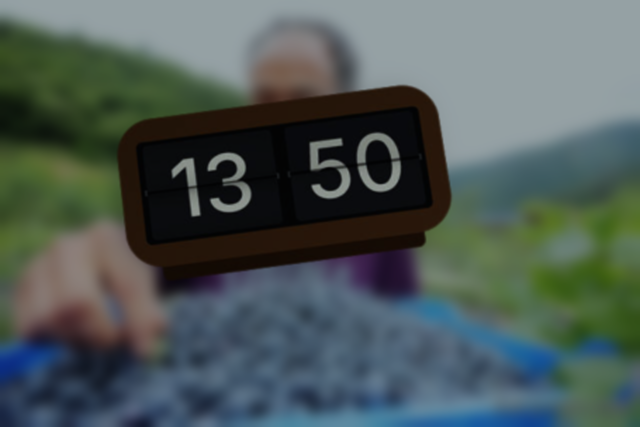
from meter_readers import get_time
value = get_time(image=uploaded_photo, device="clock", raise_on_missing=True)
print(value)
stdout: 13:50
